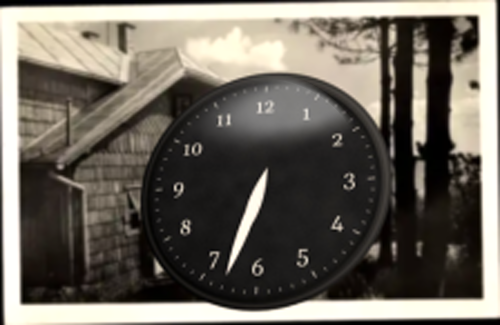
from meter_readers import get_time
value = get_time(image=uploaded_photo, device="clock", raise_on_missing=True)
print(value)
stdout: 6:33
